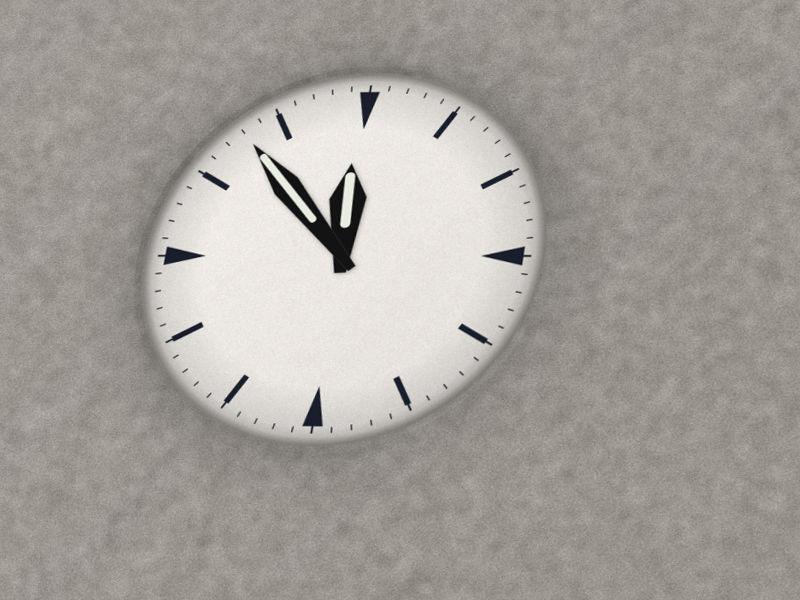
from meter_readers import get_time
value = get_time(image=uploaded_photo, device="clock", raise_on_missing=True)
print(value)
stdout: 11:53
